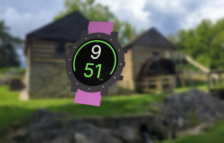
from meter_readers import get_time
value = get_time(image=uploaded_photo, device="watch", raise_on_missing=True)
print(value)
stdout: 9:51
